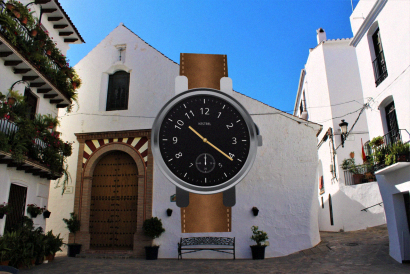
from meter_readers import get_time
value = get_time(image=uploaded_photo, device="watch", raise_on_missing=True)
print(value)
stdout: 10:21
